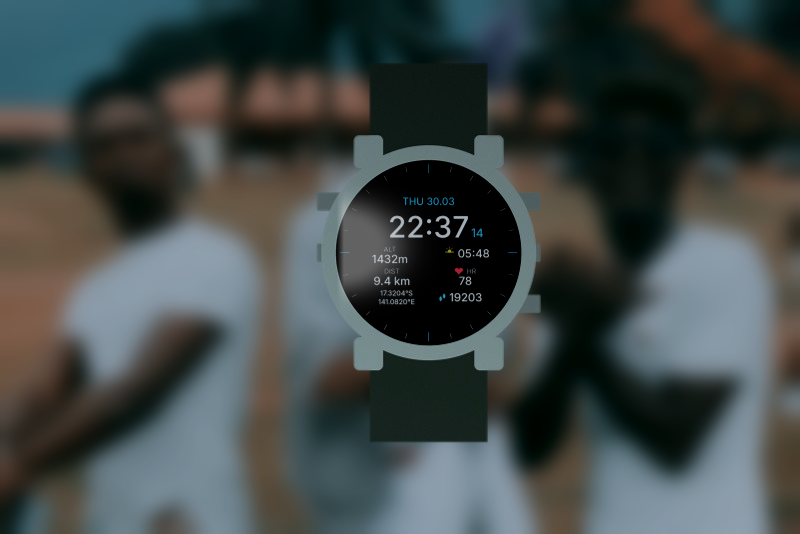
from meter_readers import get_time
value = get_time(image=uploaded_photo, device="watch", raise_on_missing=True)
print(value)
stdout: 22:37:14
